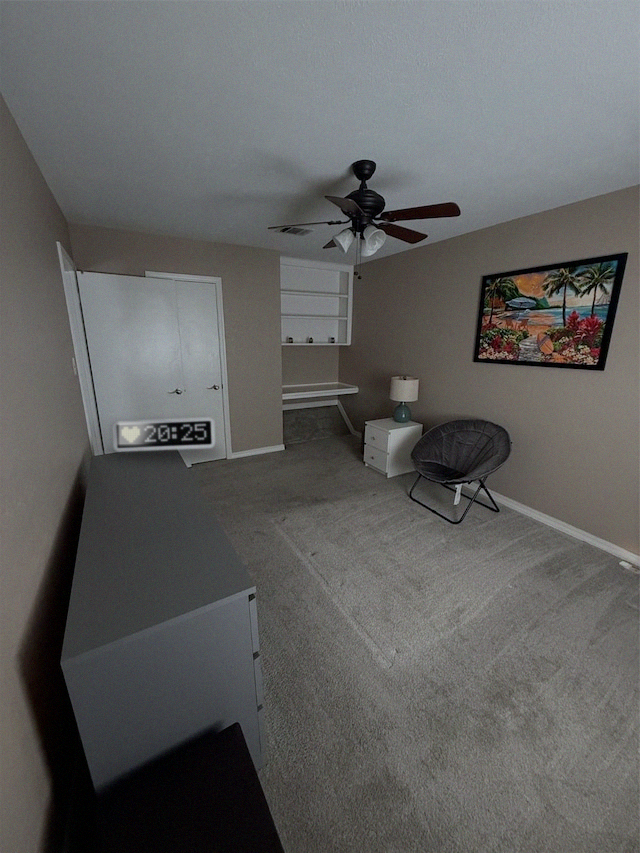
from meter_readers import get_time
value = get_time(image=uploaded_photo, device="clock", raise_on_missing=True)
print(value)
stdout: 20:25
